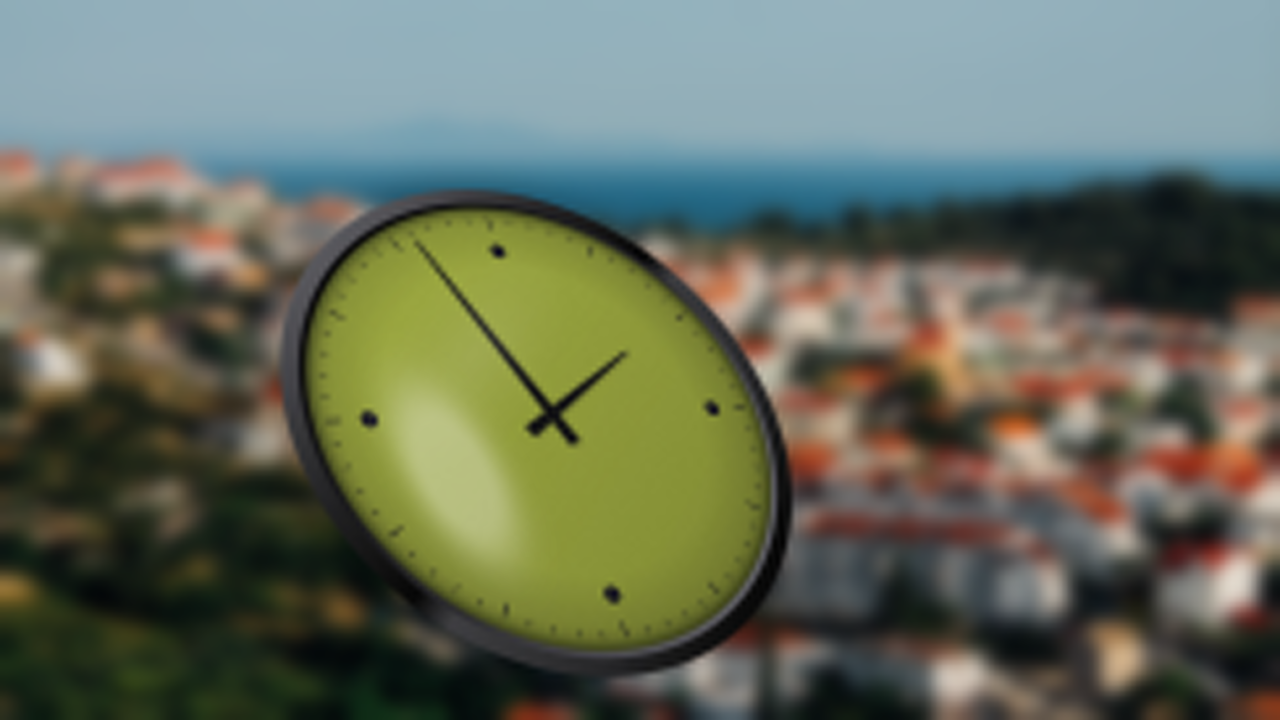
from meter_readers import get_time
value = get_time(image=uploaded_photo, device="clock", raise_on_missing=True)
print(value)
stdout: 1:56
